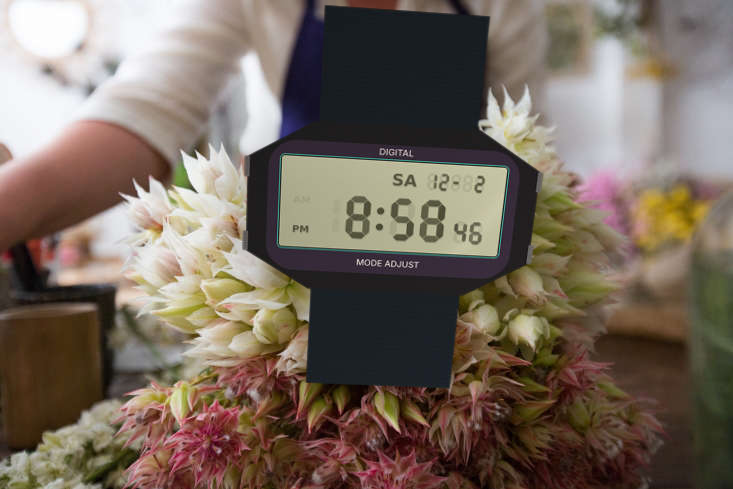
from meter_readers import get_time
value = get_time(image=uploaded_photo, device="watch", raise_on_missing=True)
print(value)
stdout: 8:58:46
